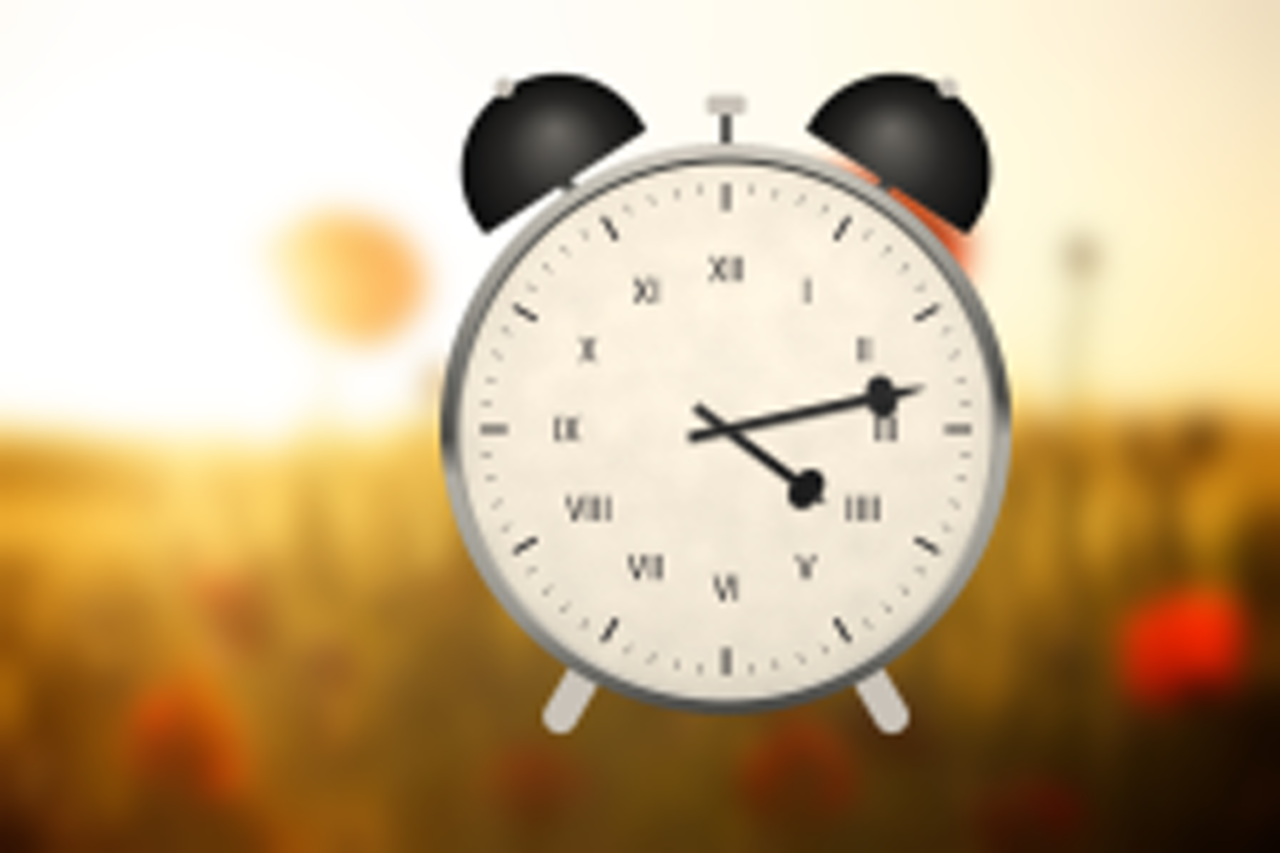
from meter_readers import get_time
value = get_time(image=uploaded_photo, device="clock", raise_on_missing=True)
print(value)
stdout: 4:13
